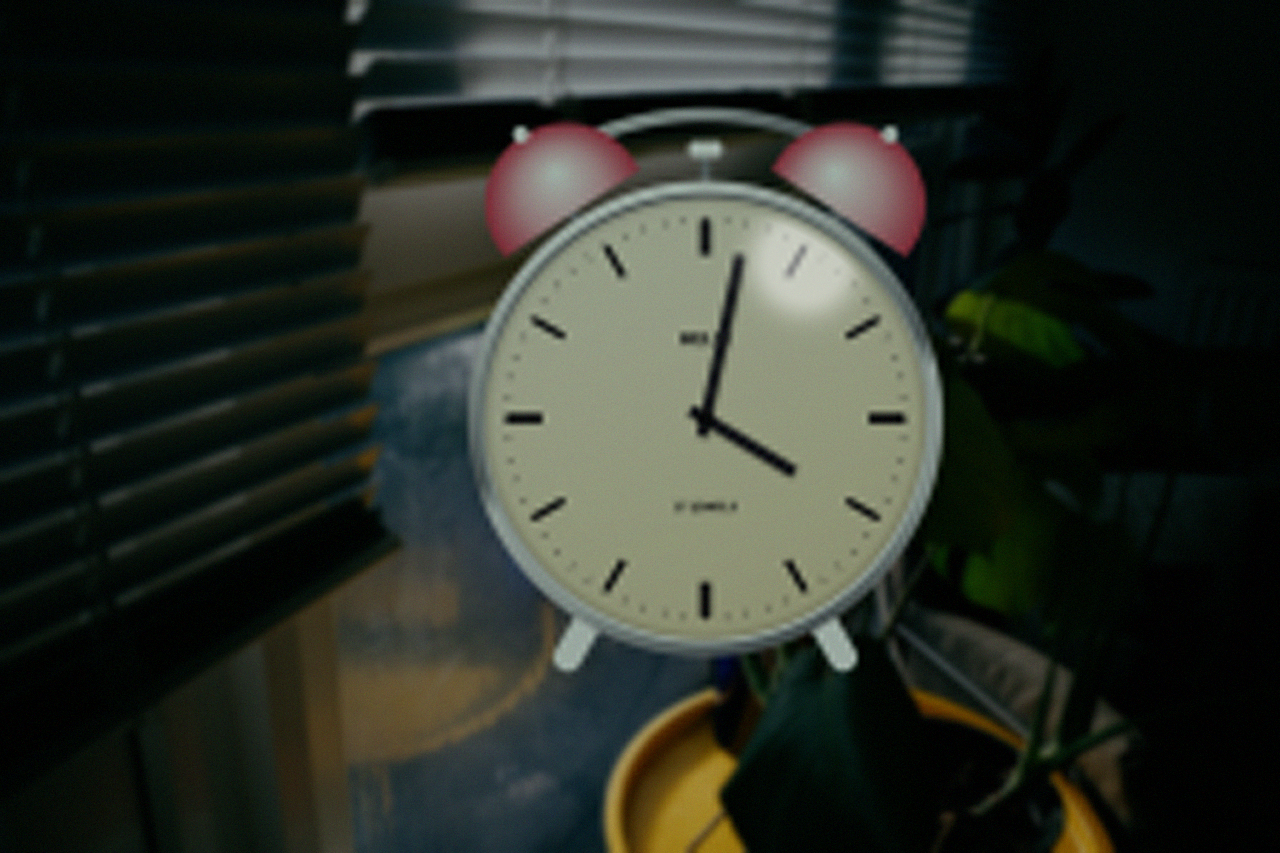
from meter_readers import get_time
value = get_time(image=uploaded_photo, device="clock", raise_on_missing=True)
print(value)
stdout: 4:02
